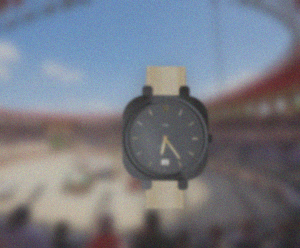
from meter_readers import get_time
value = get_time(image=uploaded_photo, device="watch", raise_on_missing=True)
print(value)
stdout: 6:24
